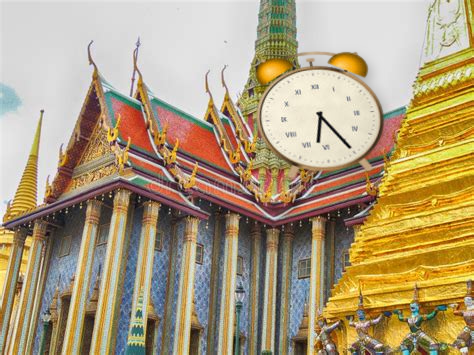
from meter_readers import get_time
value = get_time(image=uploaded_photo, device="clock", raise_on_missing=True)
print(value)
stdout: 6:25
